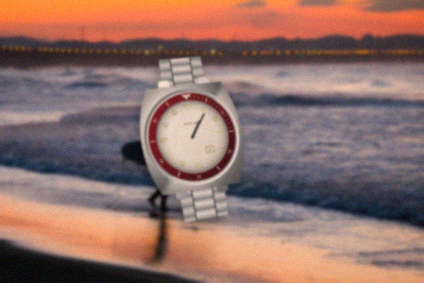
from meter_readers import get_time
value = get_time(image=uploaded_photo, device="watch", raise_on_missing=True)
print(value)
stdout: 1:06
